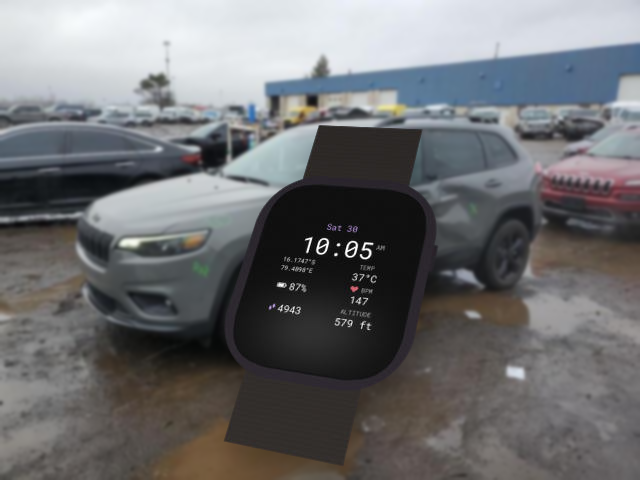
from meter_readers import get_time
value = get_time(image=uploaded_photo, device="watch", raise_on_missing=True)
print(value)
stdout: 10:05
